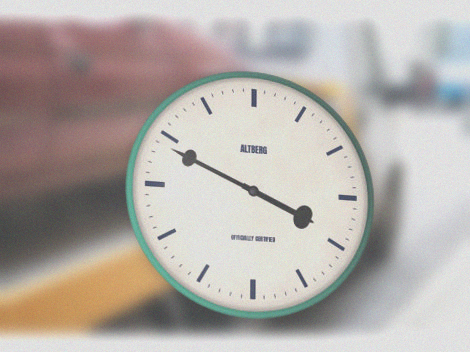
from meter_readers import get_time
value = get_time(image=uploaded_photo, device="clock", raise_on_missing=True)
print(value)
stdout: 3:49
